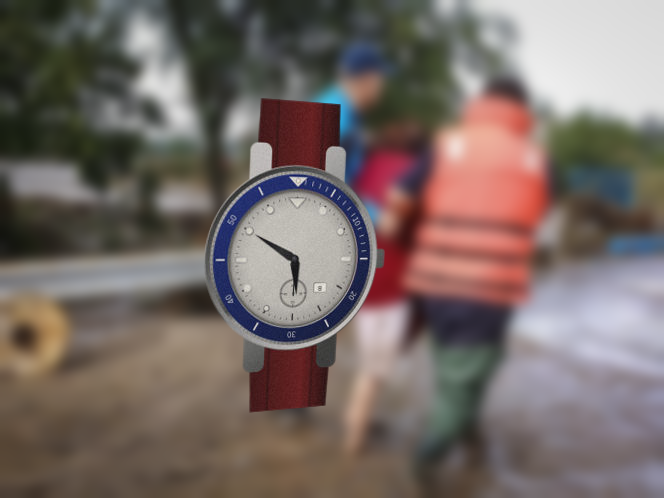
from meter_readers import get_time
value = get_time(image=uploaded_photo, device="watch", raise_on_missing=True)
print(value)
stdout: 5:50
